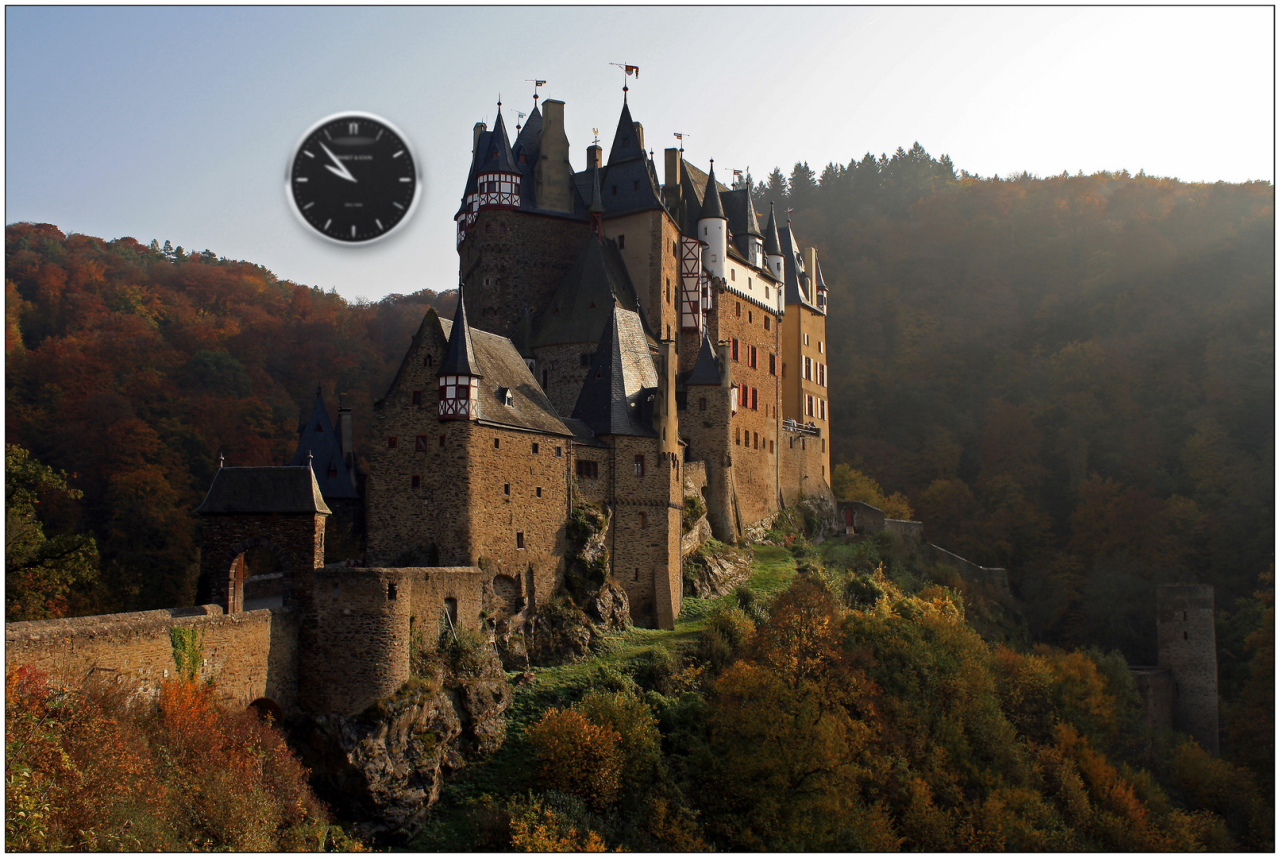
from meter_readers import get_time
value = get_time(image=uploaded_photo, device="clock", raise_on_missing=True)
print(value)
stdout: 9:53
